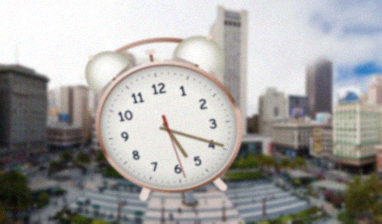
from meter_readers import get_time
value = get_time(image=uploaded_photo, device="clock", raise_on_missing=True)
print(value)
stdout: 5:19:29
